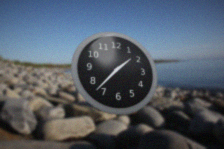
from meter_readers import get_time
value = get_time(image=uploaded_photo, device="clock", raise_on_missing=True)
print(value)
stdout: 1:37
